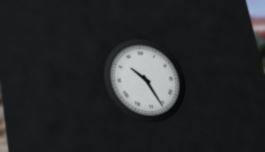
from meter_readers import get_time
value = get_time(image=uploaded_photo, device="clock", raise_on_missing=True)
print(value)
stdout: 10:26
